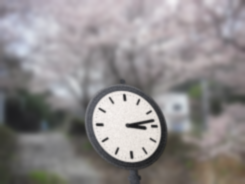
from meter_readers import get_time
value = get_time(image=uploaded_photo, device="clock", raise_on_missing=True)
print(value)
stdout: 3:13
